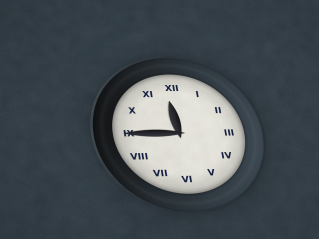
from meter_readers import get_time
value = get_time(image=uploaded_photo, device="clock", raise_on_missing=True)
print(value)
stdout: 11:45
